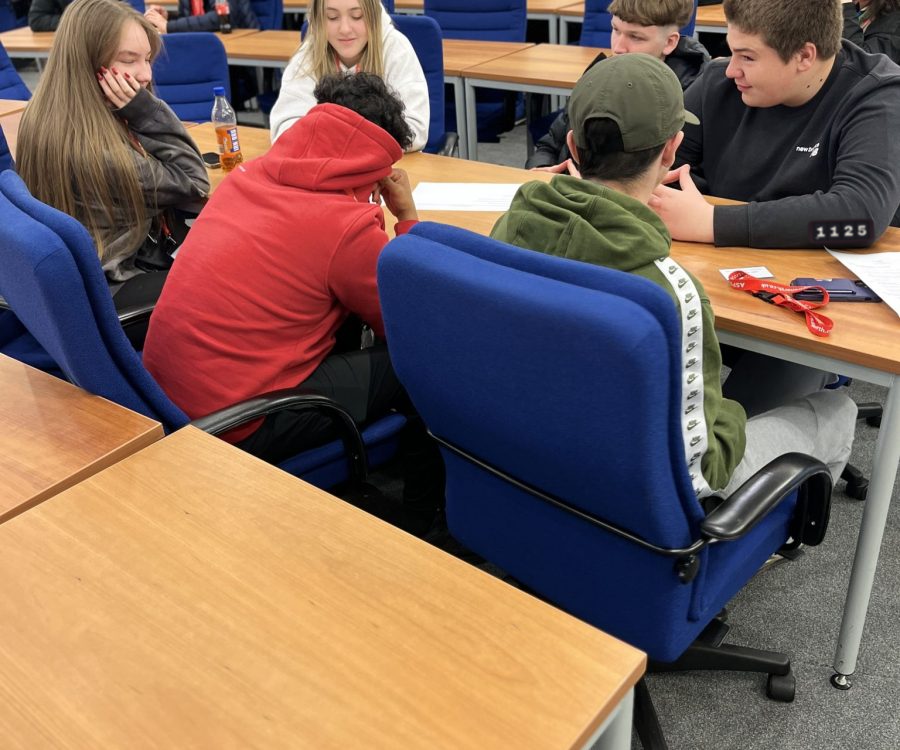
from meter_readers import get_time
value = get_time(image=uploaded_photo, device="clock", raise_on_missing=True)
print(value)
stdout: 11:25
